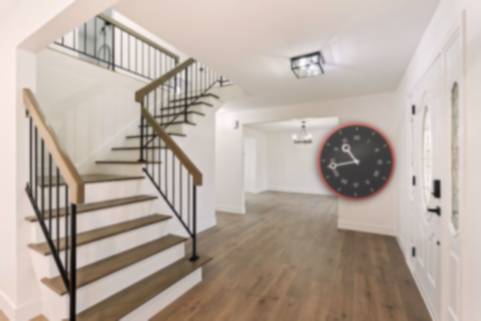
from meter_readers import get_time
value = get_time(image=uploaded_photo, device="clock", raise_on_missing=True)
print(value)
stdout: 10:43
